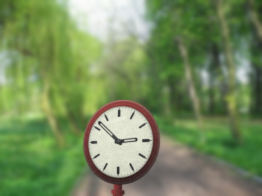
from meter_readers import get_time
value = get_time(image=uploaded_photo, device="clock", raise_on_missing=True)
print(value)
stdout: 2:52
